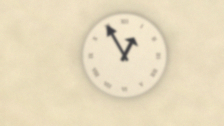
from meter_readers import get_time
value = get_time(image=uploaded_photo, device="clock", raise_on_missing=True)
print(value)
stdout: 12:55
